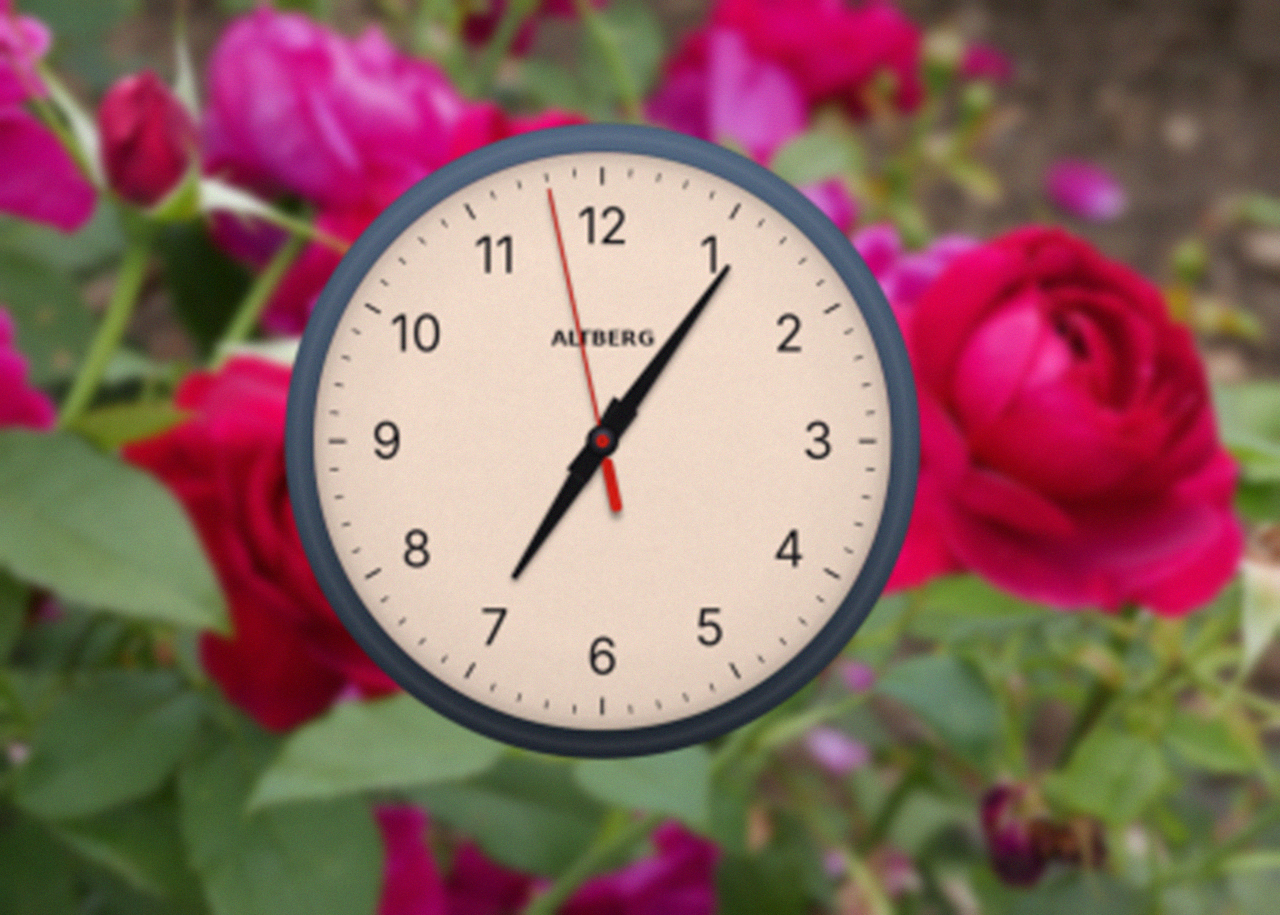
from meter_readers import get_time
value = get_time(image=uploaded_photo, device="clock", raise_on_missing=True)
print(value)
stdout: 7:05:58
